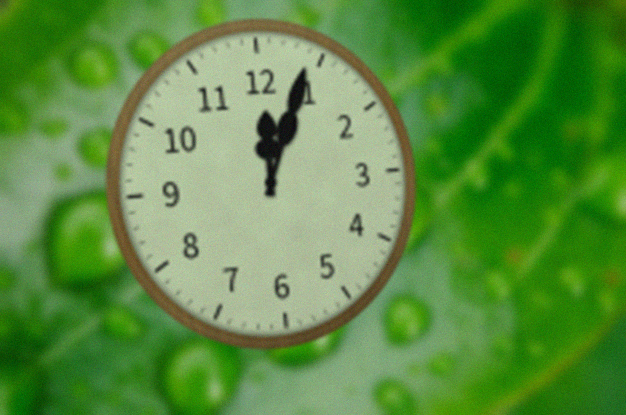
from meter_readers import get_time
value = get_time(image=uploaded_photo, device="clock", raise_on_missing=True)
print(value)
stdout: 12:04
